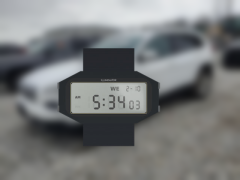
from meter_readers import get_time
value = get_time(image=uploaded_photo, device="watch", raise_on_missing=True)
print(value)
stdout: 5:34:03
